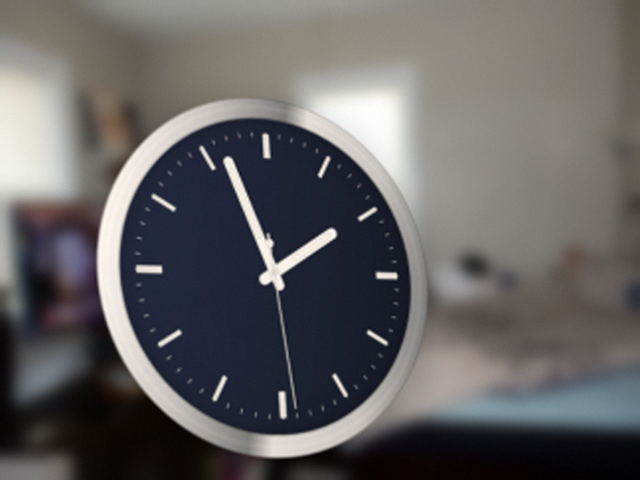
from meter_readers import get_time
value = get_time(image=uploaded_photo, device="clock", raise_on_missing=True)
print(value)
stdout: 1:56:29
